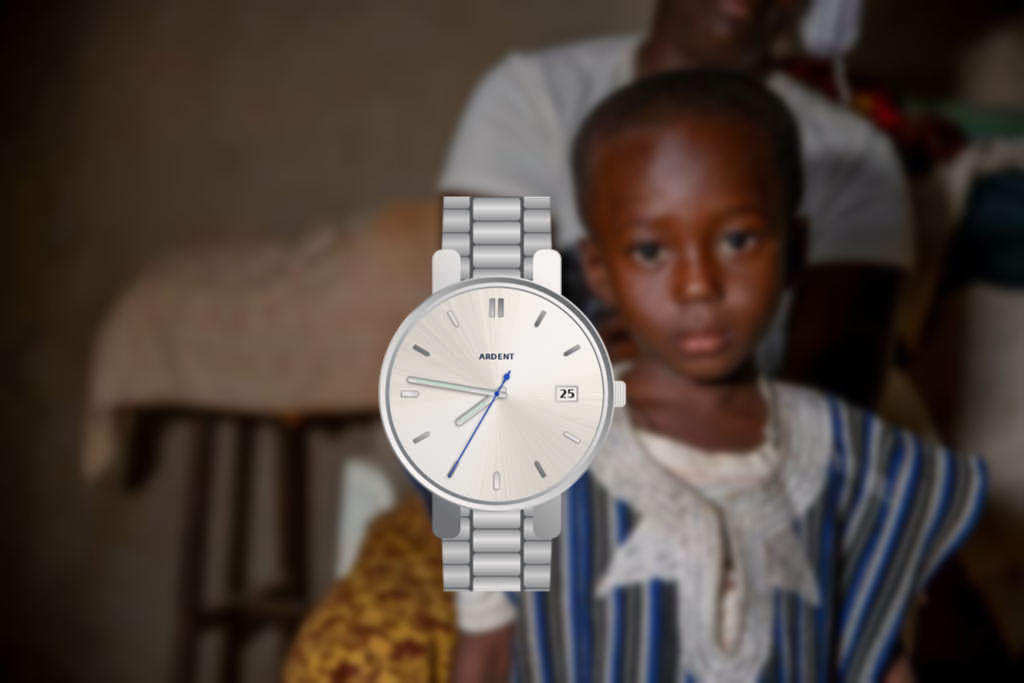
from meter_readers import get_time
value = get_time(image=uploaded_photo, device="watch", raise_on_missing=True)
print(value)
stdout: 7:46:35
